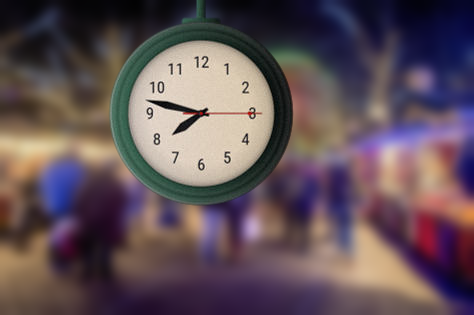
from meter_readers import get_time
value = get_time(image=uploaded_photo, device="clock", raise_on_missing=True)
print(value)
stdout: 7:47:15
